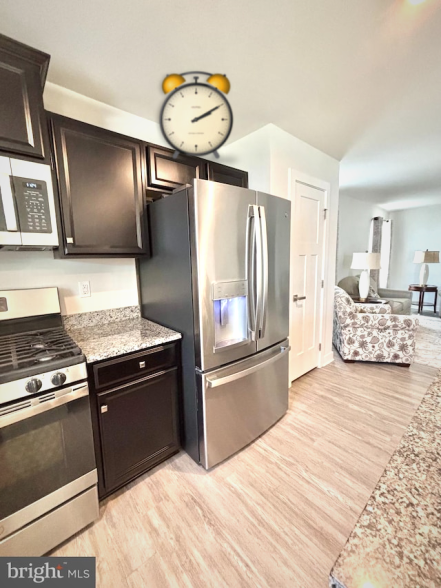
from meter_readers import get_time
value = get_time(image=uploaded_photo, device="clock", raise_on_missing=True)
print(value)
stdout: 2:10
